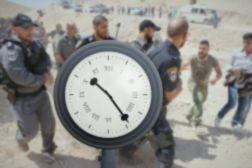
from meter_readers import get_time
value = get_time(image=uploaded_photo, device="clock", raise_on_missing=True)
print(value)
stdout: 10:24
